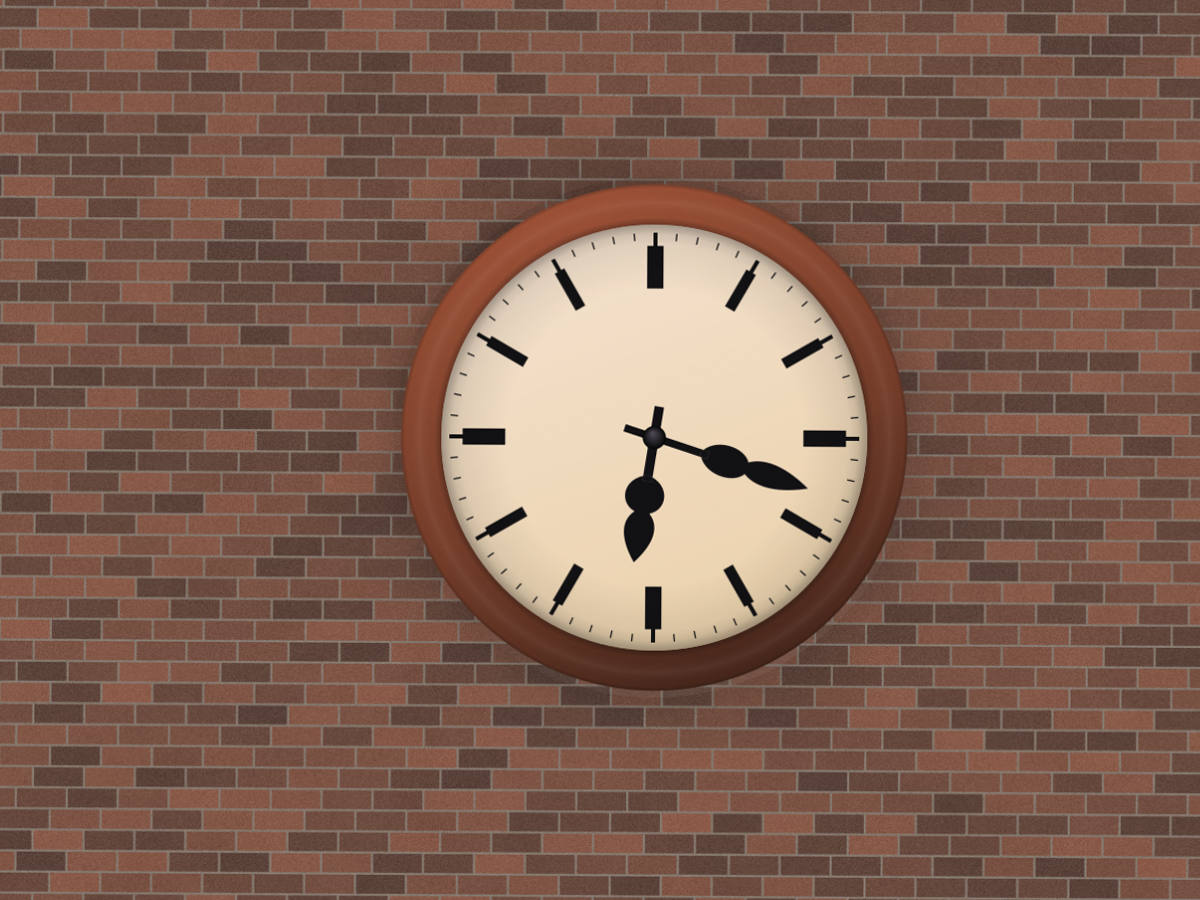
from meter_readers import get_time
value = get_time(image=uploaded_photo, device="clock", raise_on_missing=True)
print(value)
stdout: 6:18
